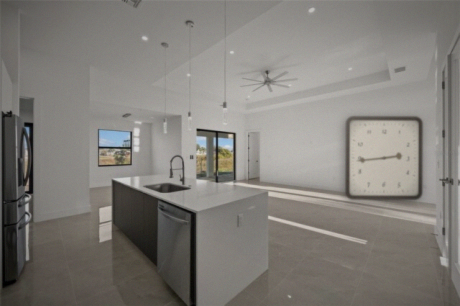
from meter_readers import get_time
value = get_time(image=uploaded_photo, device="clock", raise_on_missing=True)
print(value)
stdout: 2:44
